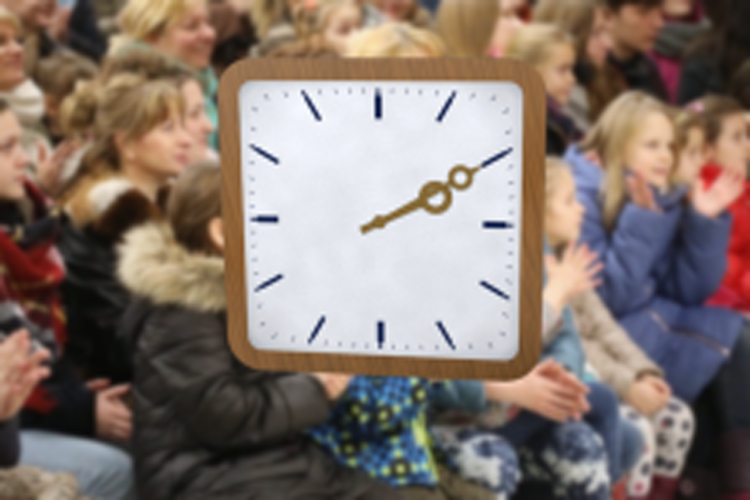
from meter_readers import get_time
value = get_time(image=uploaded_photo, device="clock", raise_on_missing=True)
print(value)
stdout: 2:10
